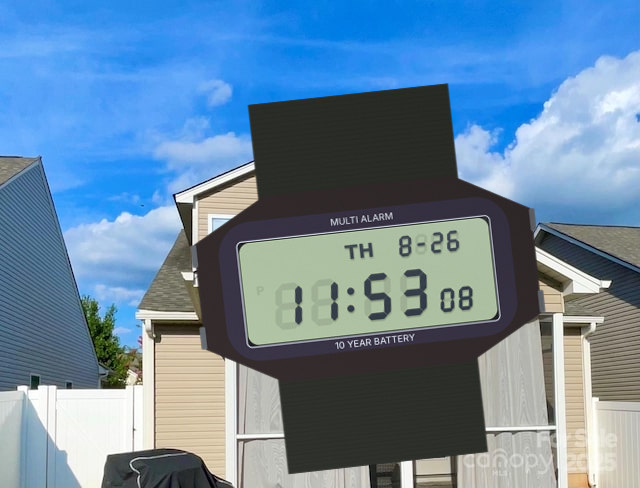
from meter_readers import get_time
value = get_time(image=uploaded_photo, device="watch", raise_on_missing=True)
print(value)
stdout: 11:53:08
